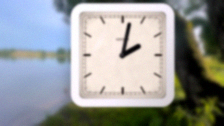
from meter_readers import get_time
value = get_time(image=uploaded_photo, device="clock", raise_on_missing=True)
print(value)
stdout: 2:02
